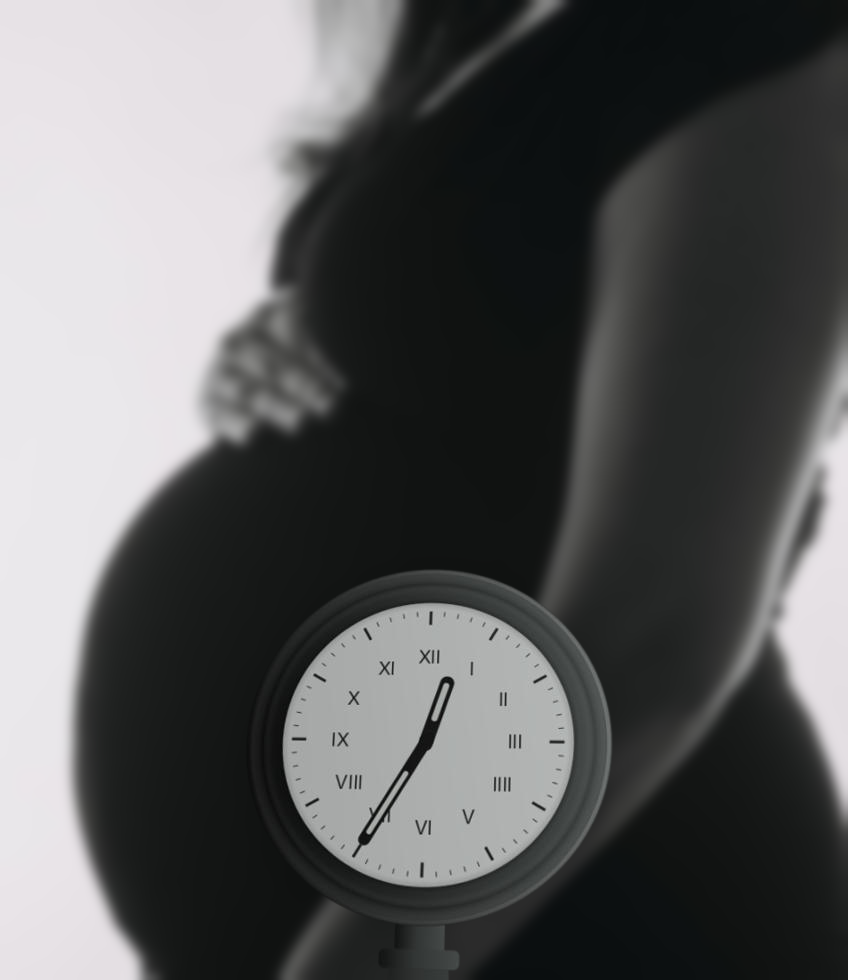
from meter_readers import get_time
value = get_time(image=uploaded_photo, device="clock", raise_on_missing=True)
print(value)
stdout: 12:35
